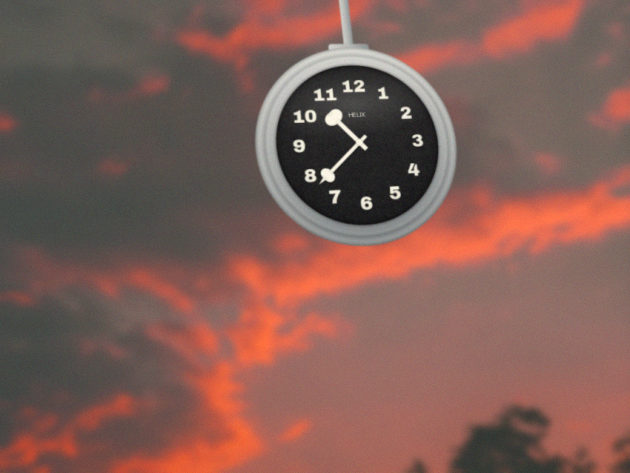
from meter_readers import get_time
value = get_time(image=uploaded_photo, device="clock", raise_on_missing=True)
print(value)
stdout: 10:38
